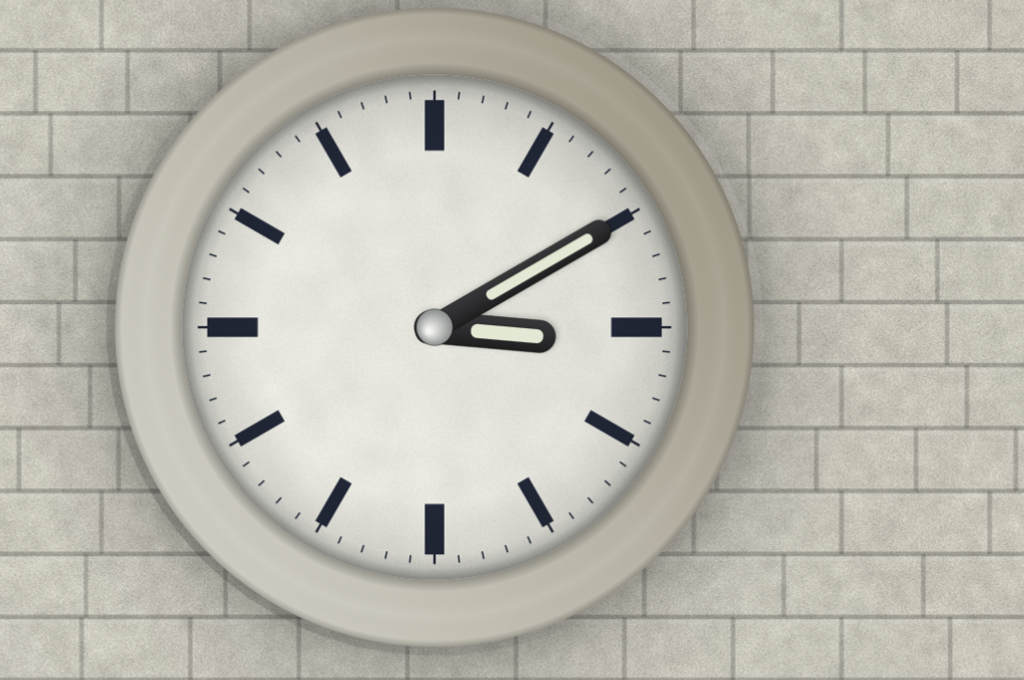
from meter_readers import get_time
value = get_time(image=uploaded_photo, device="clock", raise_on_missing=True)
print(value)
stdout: 3:10
